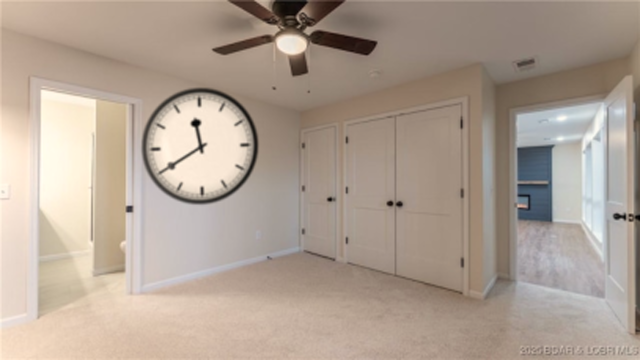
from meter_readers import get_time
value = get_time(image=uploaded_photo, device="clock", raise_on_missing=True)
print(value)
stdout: 11:40
